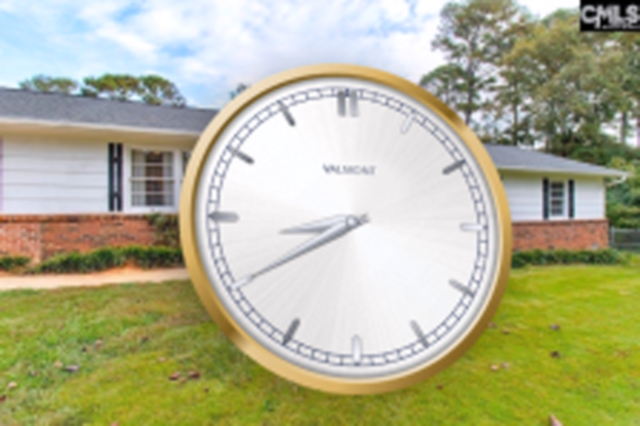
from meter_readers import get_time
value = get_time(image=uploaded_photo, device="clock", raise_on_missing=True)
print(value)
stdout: 8:40
